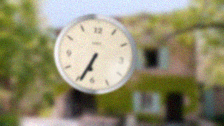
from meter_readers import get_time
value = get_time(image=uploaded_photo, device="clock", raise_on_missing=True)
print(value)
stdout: 6:34
